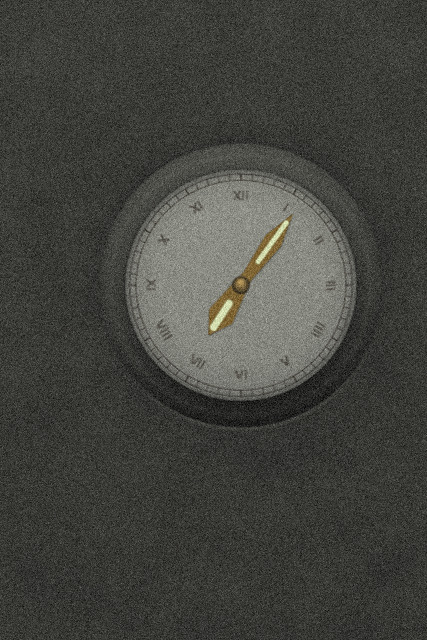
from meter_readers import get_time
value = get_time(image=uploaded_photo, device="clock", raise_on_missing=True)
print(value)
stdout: 7:06
